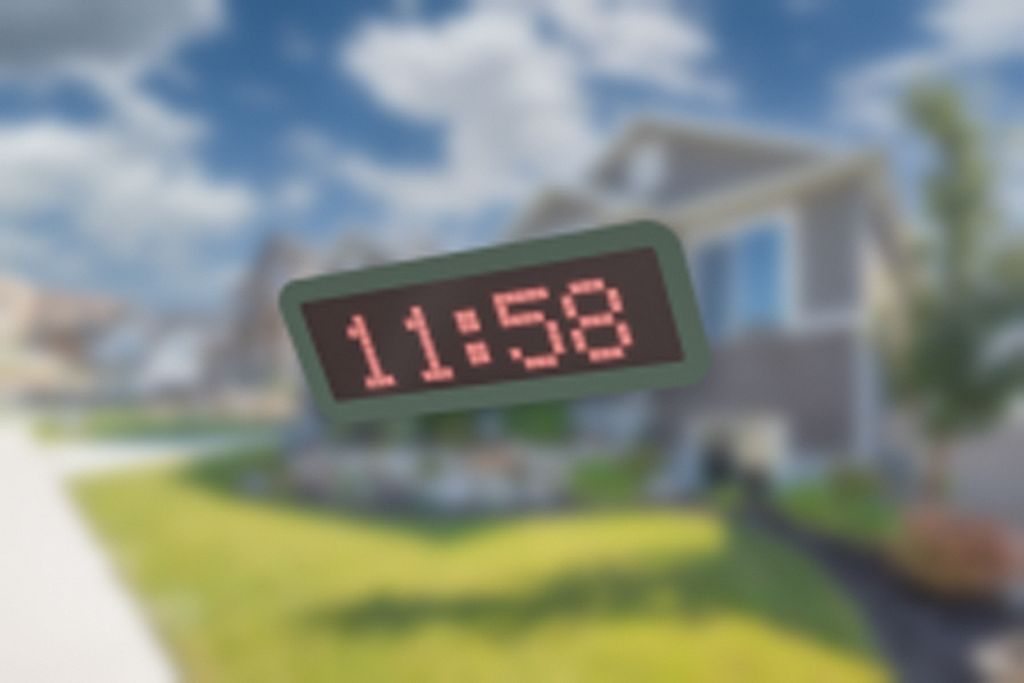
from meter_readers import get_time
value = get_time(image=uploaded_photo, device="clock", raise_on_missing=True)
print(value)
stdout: 11:58
